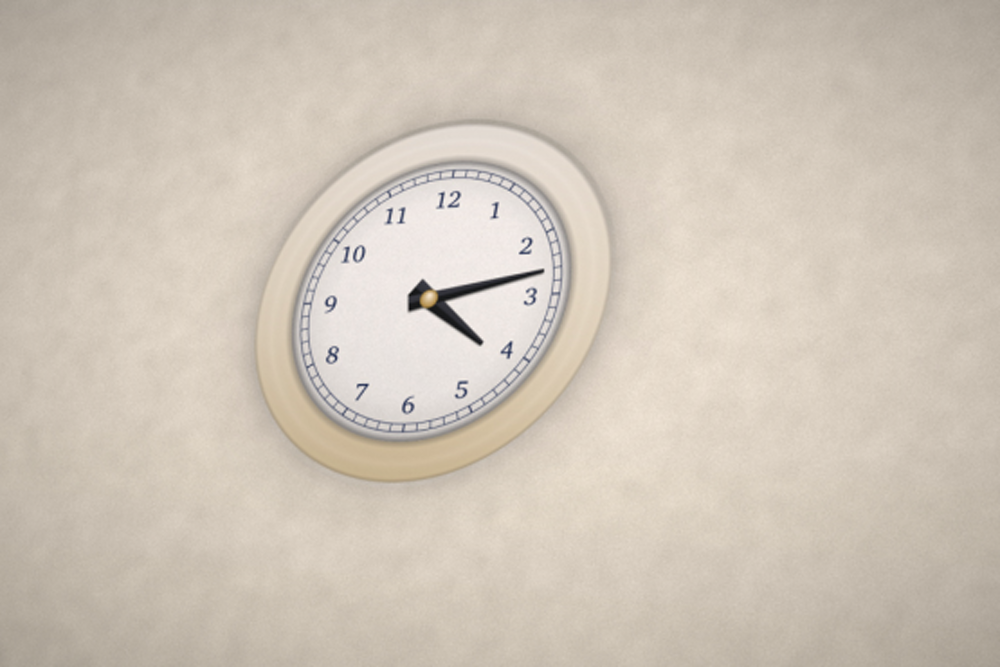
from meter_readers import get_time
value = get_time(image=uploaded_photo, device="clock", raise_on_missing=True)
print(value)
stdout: 4:13
